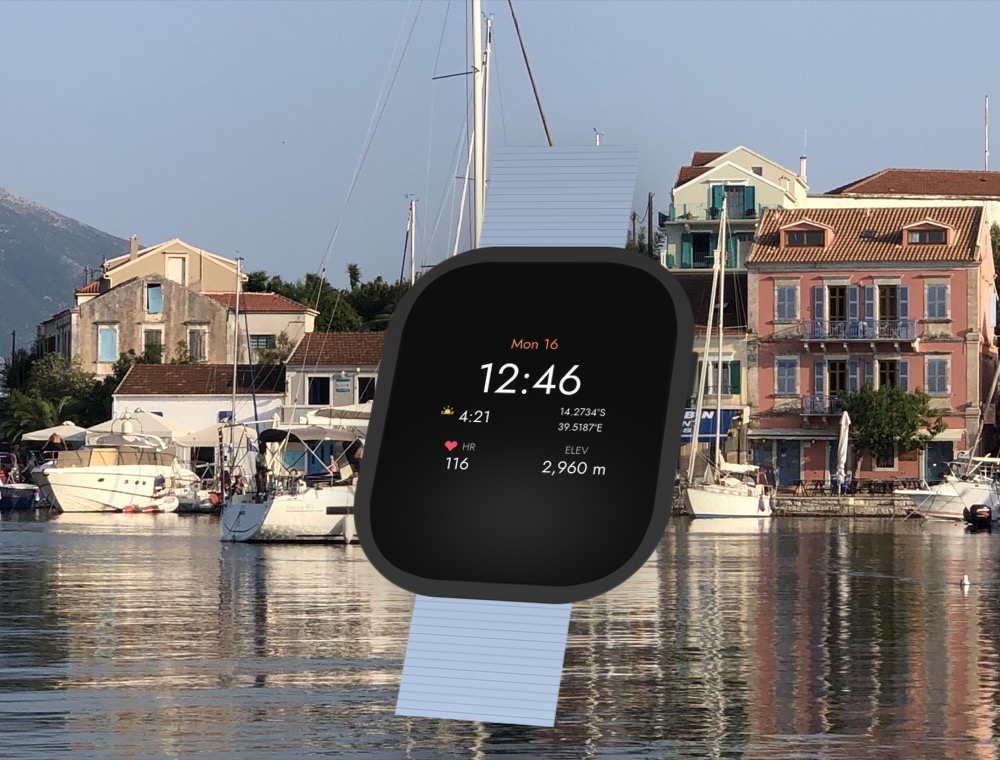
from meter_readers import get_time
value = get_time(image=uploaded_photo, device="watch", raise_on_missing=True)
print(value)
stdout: 12:46
